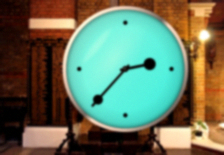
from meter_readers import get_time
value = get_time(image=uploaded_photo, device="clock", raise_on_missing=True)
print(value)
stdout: 2:37
